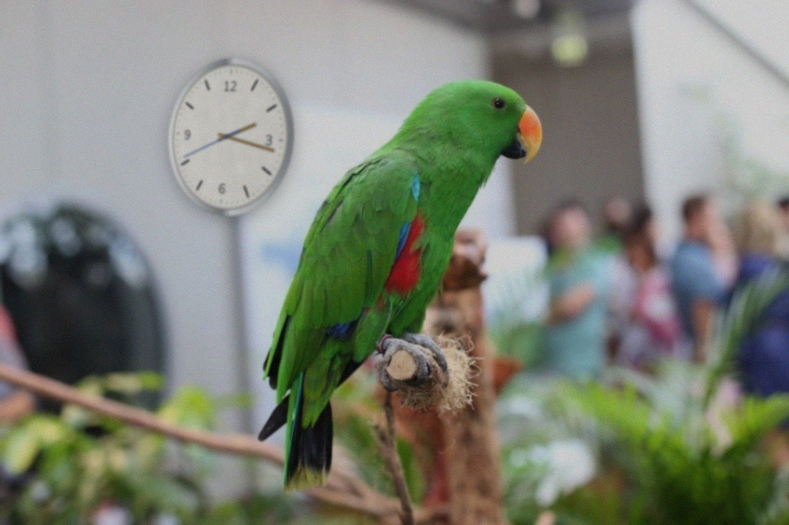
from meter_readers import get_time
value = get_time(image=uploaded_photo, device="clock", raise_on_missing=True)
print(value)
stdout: 2:16:41
